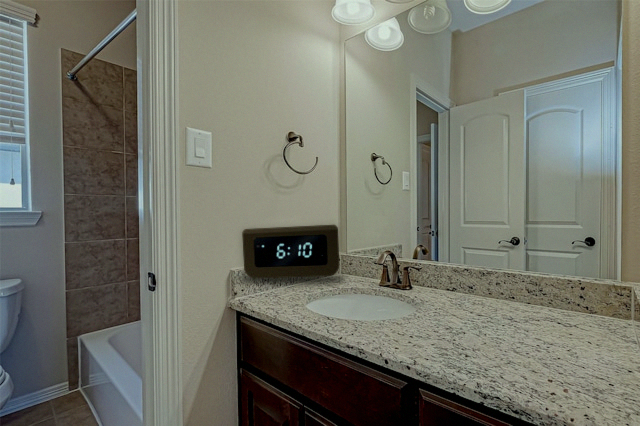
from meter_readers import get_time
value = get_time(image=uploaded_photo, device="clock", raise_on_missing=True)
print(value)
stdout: 6:10
